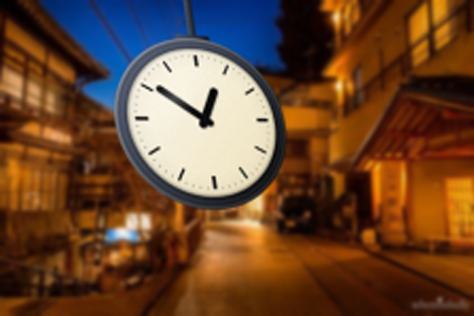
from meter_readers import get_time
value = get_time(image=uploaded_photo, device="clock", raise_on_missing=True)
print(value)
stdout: 12:51
